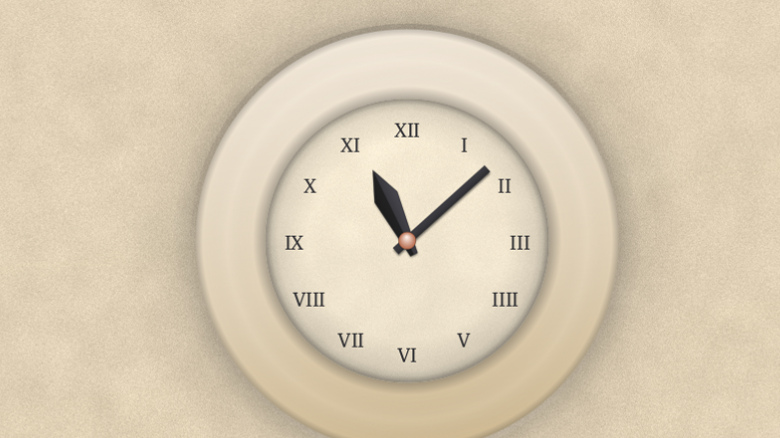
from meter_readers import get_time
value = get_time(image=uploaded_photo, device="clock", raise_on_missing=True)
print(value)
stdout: 11:08
